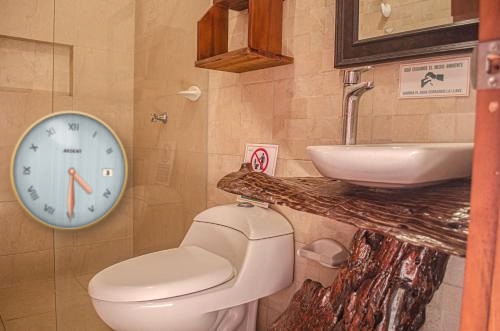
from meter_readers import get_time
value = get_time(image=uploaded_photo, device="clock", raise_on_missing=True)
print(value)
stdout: 4:30
